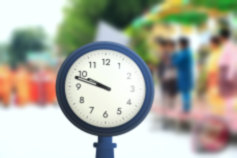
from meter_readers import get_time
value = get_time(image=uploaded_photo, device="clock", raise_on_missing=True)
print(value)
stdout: 9:48
